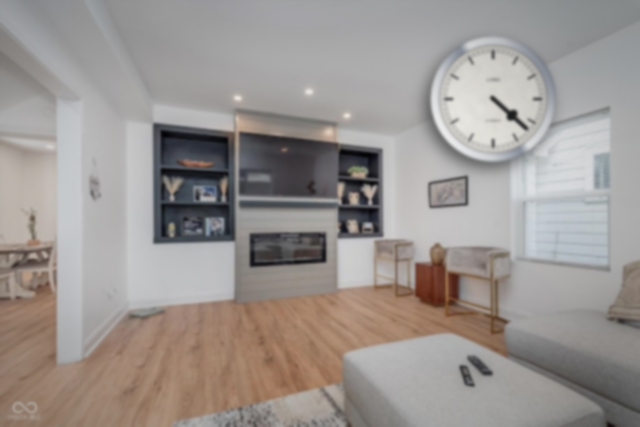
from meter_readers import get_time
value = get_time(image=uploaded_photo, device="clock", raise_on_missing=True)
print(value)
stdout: 4:22
